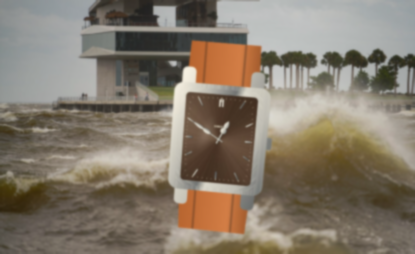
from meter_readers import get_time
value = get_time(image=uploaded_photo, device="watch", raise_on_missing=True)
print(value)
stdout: 12:50
